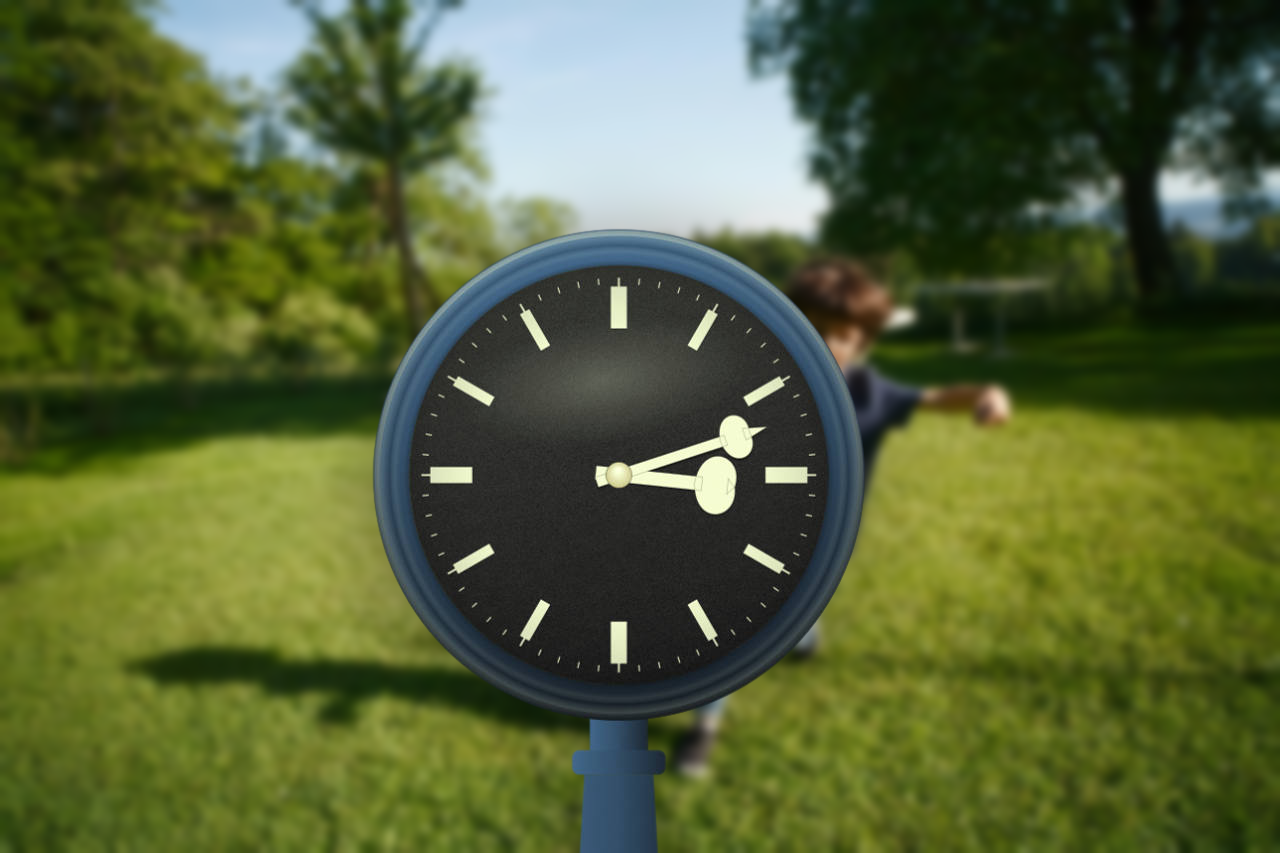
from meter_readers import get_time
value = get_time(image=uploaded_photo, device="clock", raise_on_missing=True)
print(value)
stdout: 3:12
